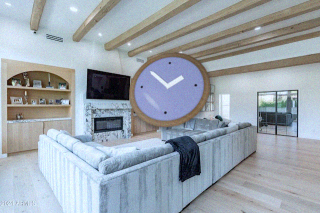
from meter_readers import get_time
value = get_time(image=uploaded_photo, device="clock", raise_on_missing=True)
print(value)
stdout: 1:52
